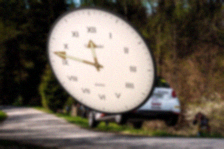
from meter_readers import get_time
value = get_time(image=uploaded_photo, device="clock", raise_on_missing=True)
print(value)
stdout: 11:47
